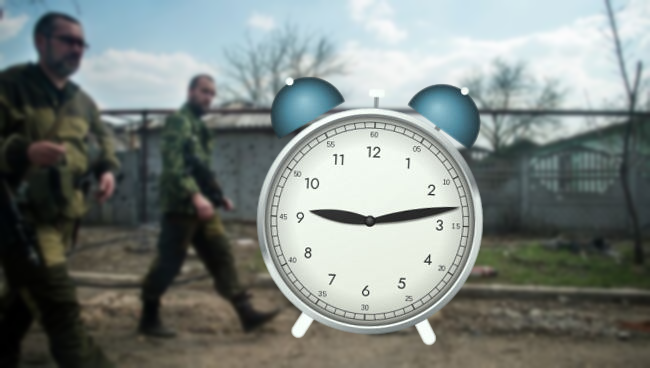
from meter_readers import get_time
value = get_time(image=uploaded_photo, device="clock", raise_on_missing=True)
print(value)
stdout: 9:13
